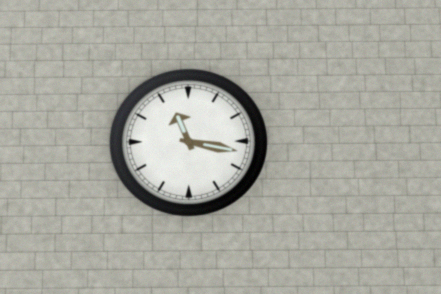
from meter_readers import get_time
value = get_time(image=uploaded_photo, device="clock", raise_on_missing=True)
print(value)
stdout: 11:17
